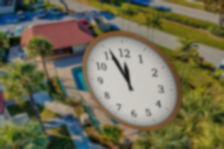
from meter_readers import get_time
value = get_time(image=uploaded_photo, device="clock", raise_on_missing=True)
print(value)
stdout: 11:56
